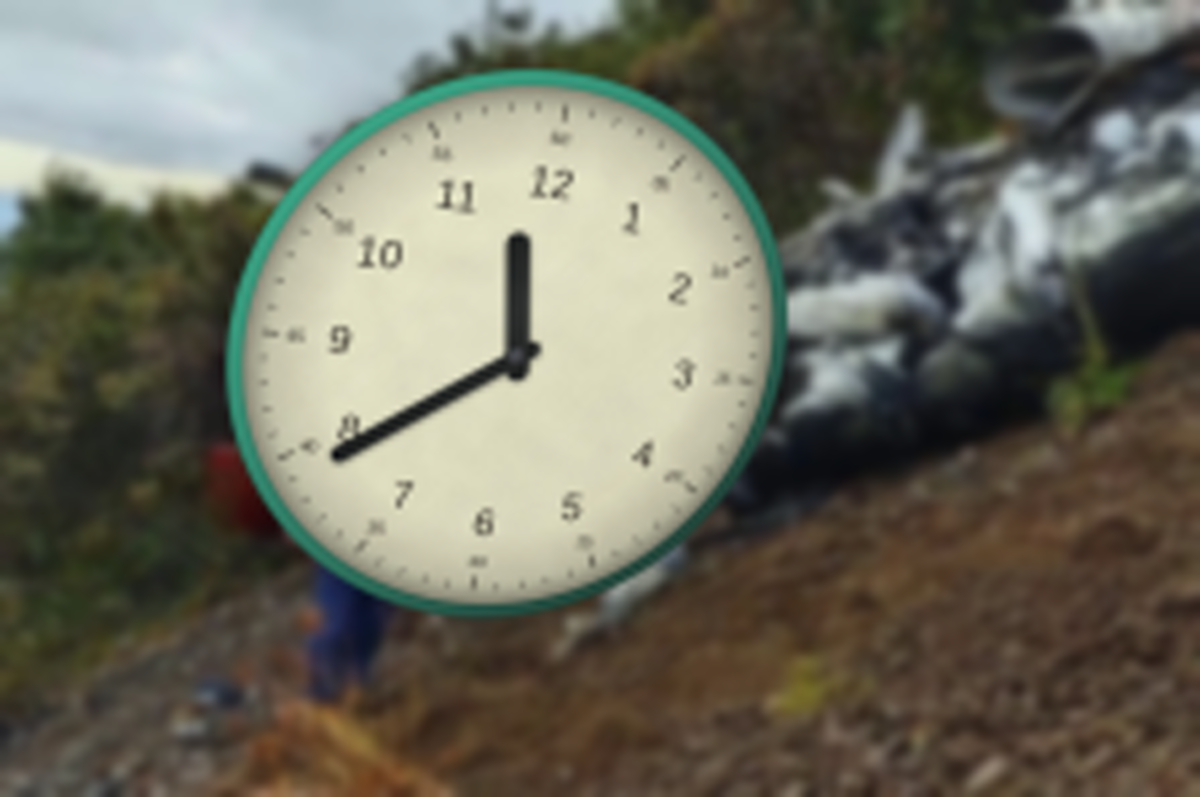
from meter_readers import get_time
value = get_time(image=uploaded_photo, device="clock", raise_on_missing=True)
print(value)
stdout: 11:39
